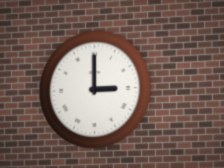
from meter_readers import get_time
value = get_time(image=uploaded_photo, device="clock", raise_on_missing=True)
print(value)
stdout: 3:00
